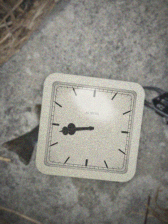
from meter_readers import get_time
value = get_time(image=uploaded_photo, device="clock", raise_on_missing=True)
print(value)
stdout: 8:43
